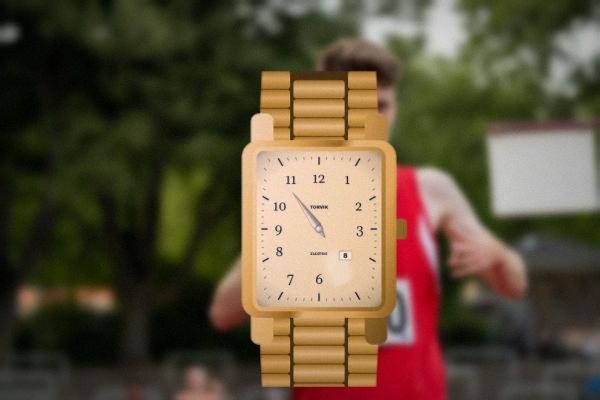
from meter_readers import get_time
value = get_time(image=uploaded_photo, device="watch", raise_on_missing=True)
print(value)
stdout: 10:54
